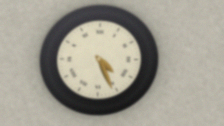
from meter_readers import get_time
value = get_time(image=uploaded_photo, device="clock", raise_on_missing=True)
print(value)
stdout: 4:26
